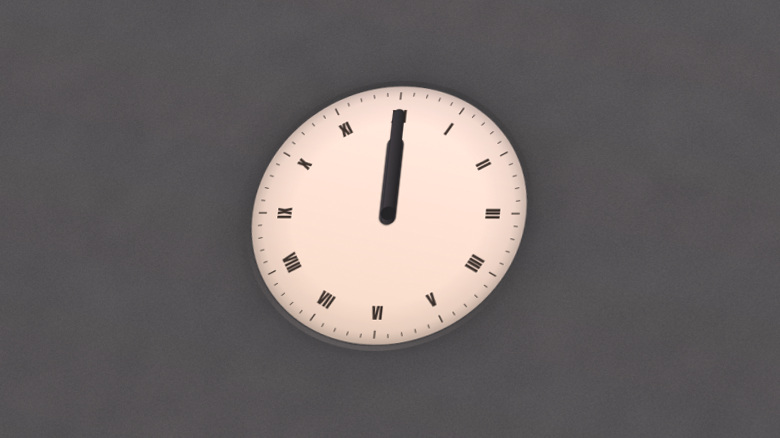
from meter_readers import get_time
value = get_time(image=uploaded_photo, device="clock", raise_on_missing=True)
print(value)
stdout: 12:00
